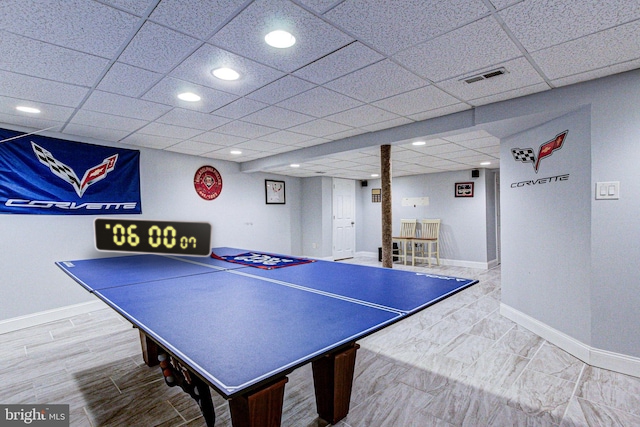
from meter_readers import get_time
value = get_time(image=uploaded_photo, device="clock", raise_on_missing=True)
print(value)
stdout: 6:00:07
